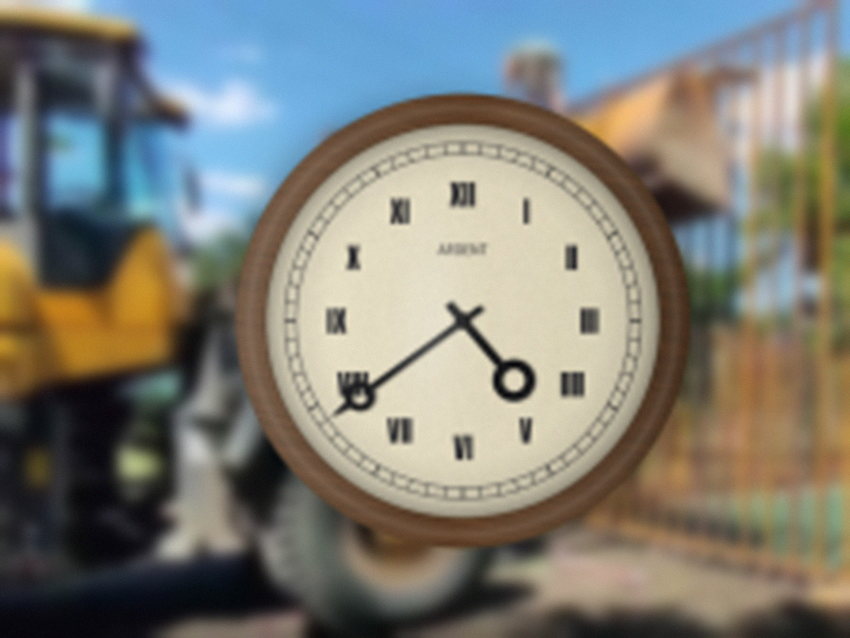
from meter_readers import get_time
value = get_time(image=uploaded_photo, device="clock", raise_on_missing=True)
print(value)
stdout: 4:39
